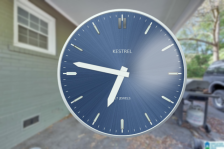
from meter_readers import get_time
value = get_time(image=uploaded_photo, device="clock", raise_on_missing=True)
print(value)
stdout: 6:47
